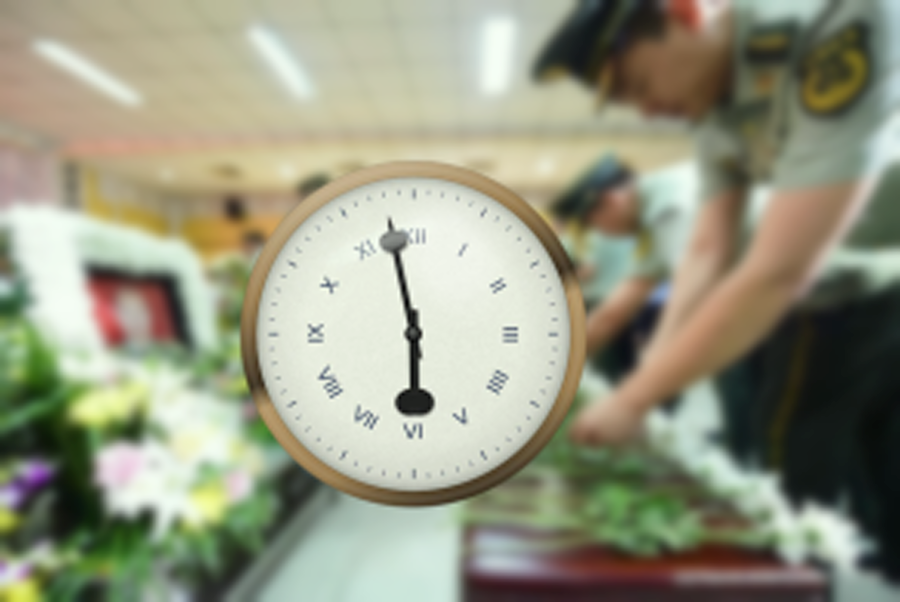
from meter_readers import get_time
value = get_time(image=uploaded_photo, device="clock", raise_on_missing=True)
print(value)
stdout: 5:58
